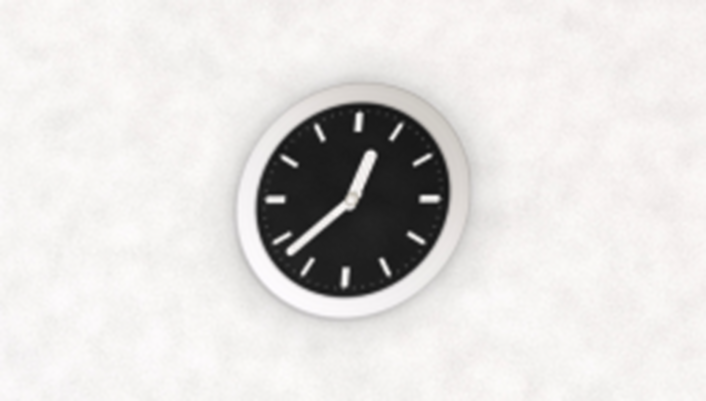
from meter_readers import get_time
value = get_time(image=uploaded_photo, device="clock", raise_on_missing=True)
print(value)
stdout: 12:38
